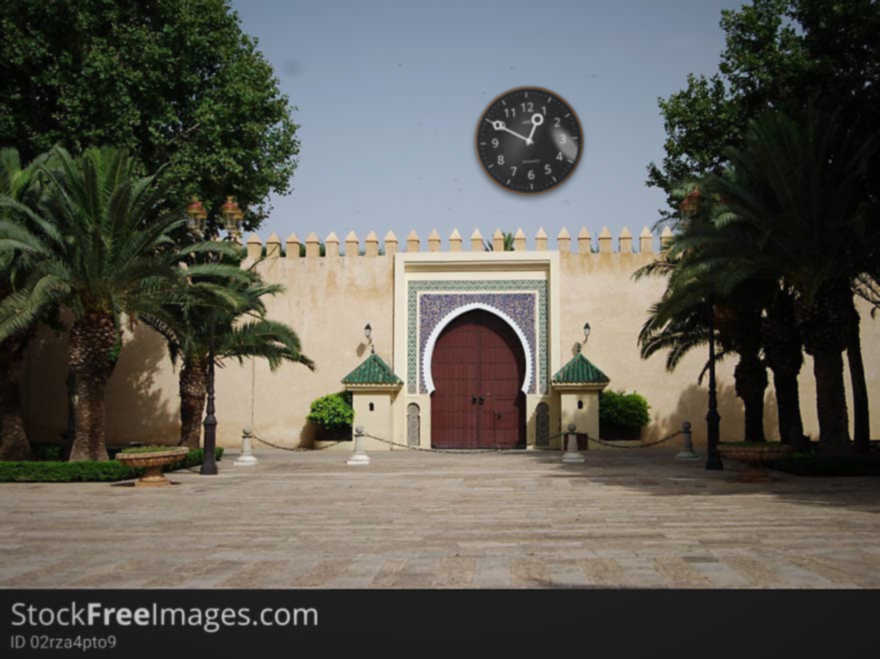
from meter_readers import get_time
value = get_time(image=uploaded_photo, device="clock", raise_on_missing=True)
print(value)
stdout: 12:50
